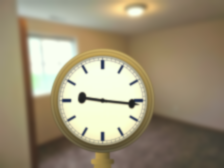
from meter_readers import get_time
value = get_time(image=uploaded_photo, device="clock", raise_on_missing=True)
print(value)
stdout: 9:16
